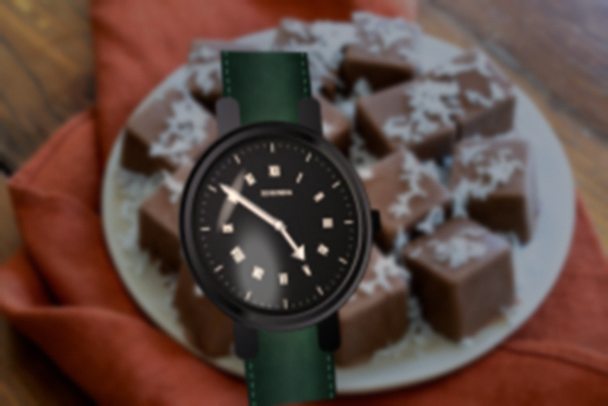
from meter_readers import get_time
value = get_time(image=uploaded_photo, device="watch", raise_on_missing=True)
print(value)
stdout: 4:51
